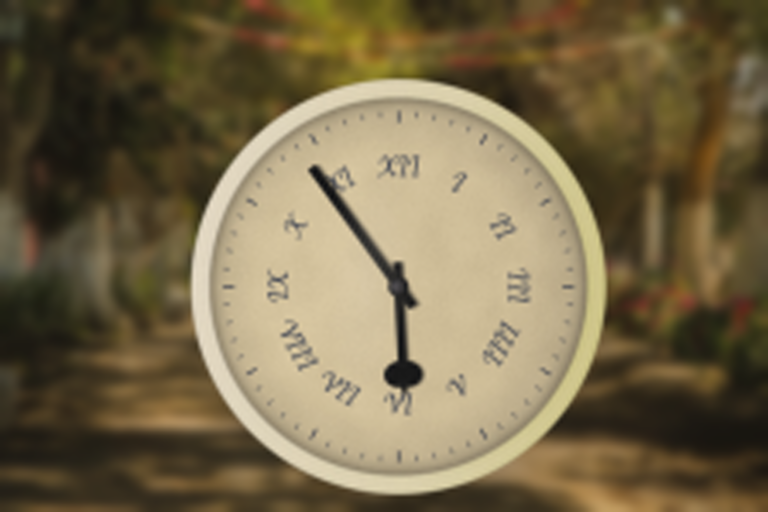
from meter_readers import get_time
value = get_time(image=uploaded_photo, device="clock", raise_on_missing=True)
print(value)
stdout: 5:54
